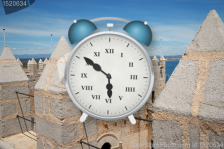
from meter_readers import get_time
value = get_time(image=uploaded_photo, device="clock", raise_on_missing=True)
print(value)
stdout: 5:51
